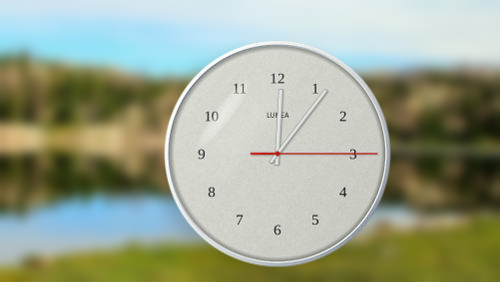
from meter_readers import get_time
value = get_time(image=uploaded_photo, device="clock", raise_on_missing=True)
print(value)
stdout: 12:06:15
